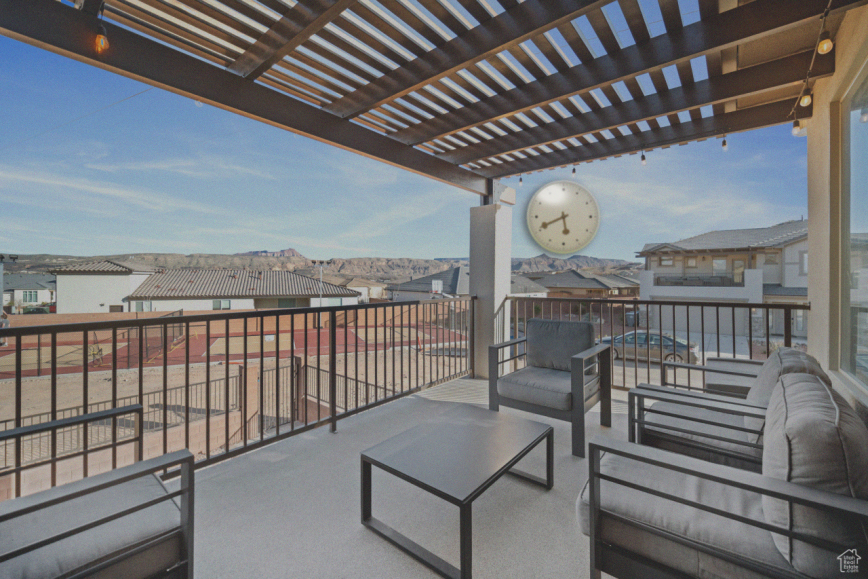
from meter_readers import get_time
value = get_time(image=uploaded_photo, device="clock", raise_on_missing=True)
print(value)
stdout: 5:41
